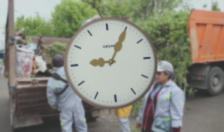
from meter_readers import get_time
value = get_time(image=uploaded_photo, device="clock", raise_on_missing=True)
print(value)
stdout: 9:05
